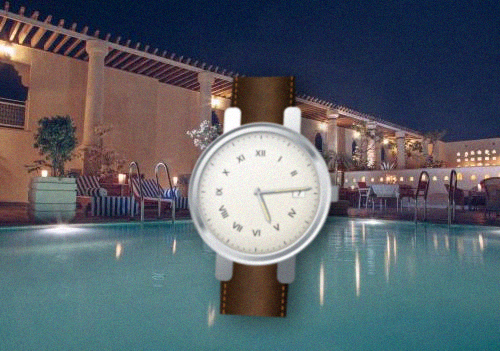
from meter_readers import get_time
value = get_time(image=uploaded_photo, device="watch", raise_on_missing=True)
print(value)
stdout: 5:14
